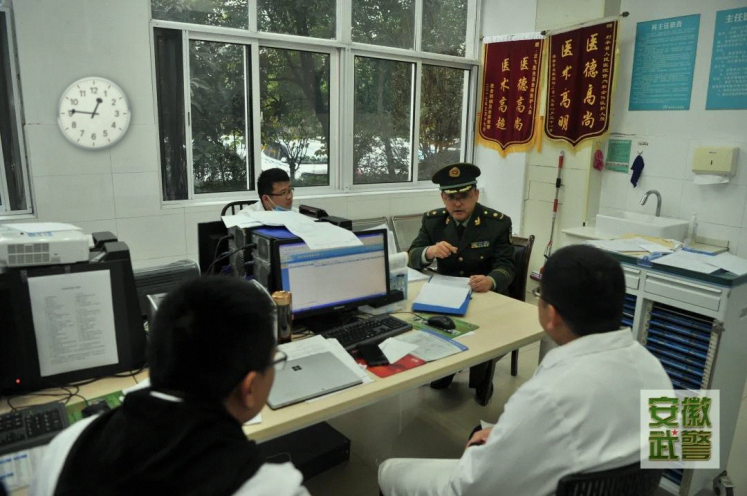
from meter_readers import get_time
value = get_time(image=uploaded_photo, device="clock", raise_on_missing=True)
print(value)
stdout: 12:46
